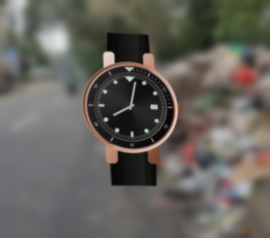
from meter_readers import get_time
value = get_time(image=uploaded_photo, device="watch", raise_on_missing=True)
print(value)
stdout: 8:02
